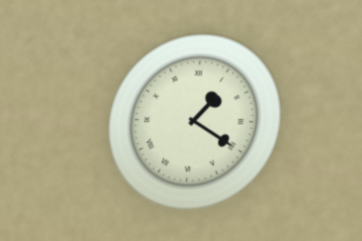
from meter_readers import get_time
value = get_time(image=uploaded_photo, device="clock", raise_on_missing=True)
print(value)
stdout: 1:20
